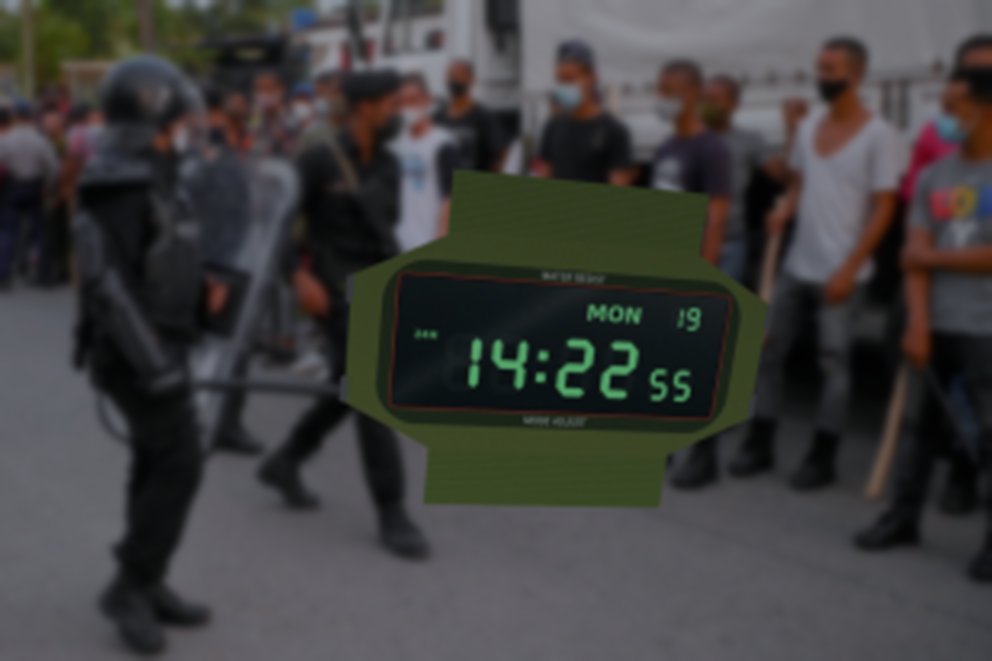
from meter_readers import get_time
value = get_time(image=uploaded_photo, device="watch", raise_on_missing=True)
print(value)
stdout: 14:22:55
